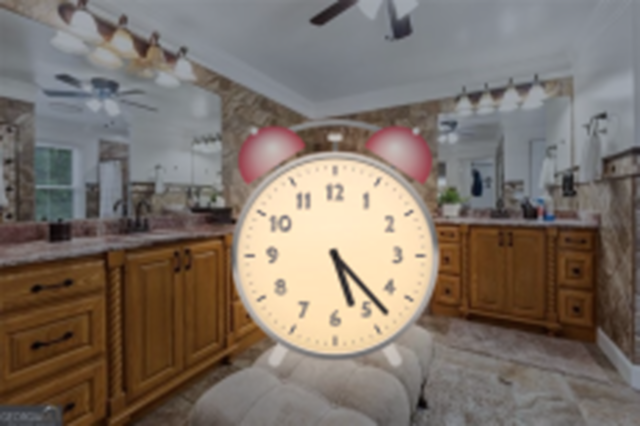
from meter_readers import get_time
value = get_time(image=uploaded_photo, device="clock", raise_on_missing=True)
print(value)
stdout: 5:23
